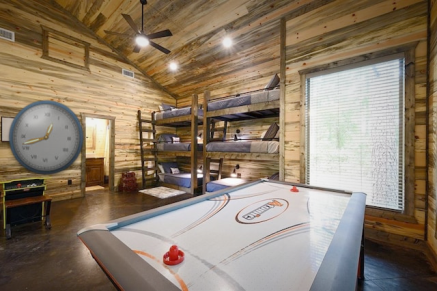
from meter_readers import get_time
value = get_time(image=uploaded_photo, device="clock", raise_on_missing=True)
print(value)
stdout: 12:42
